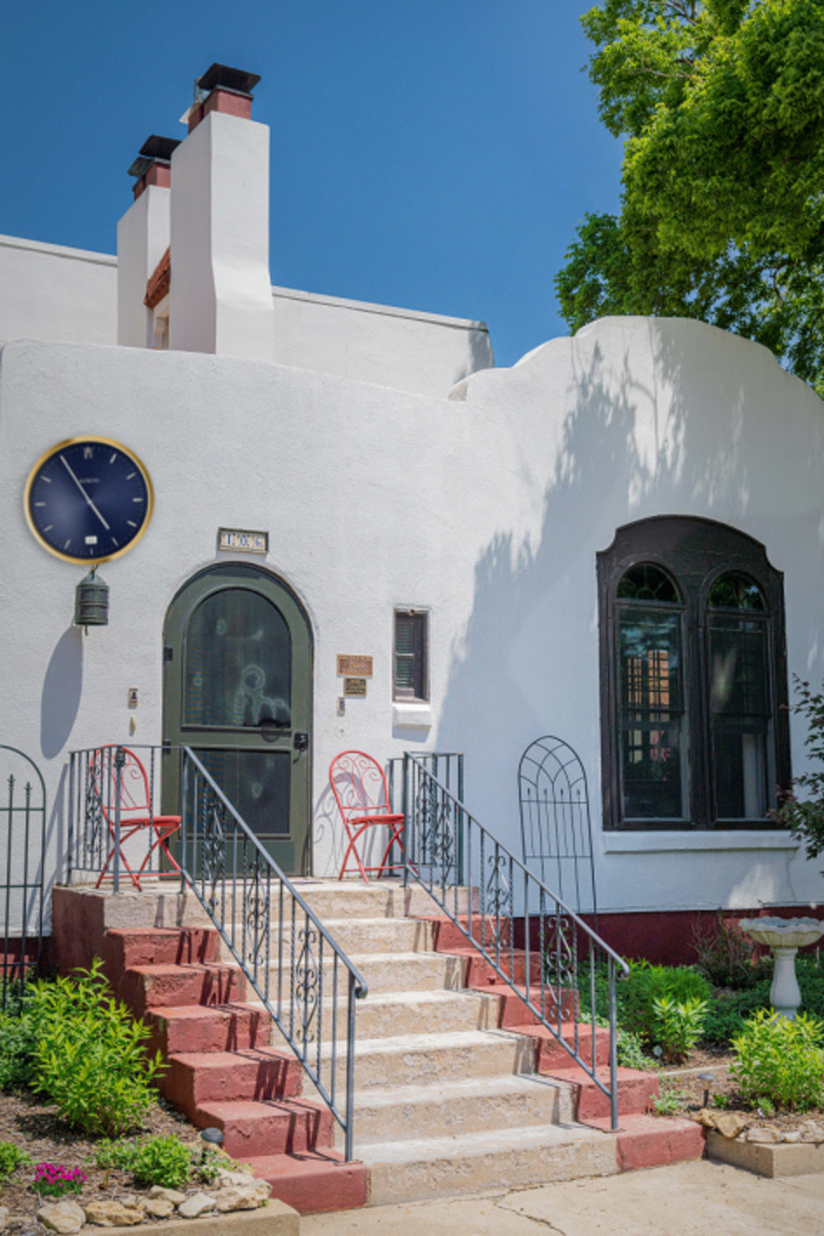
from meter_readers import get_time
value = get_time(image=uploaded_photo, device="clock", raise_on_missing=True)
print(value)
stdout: 4:55
